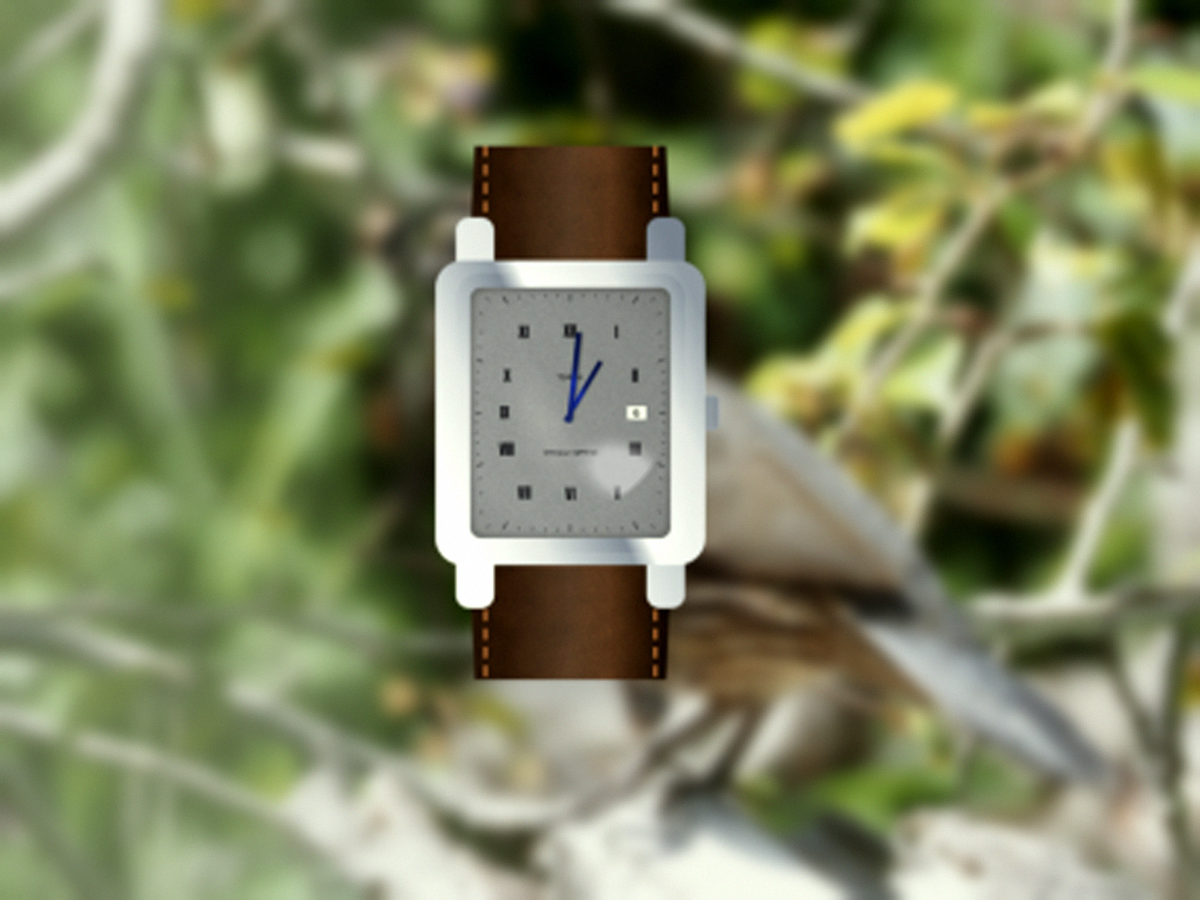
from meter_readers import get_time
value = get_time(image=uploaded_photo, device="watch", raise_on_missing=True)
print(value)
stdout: 1:01
